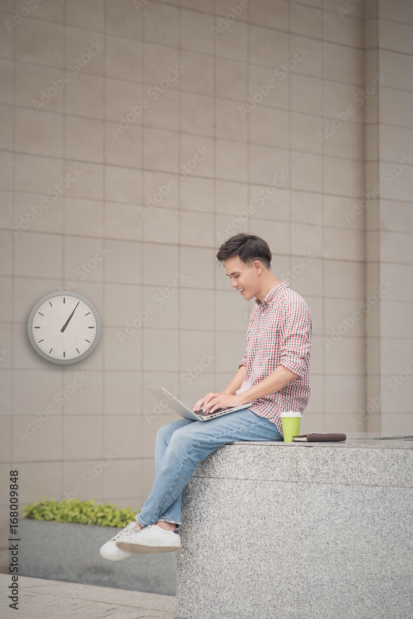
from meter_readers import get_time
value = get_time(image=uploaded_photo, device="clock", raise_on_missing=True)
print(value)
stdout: 1:05
